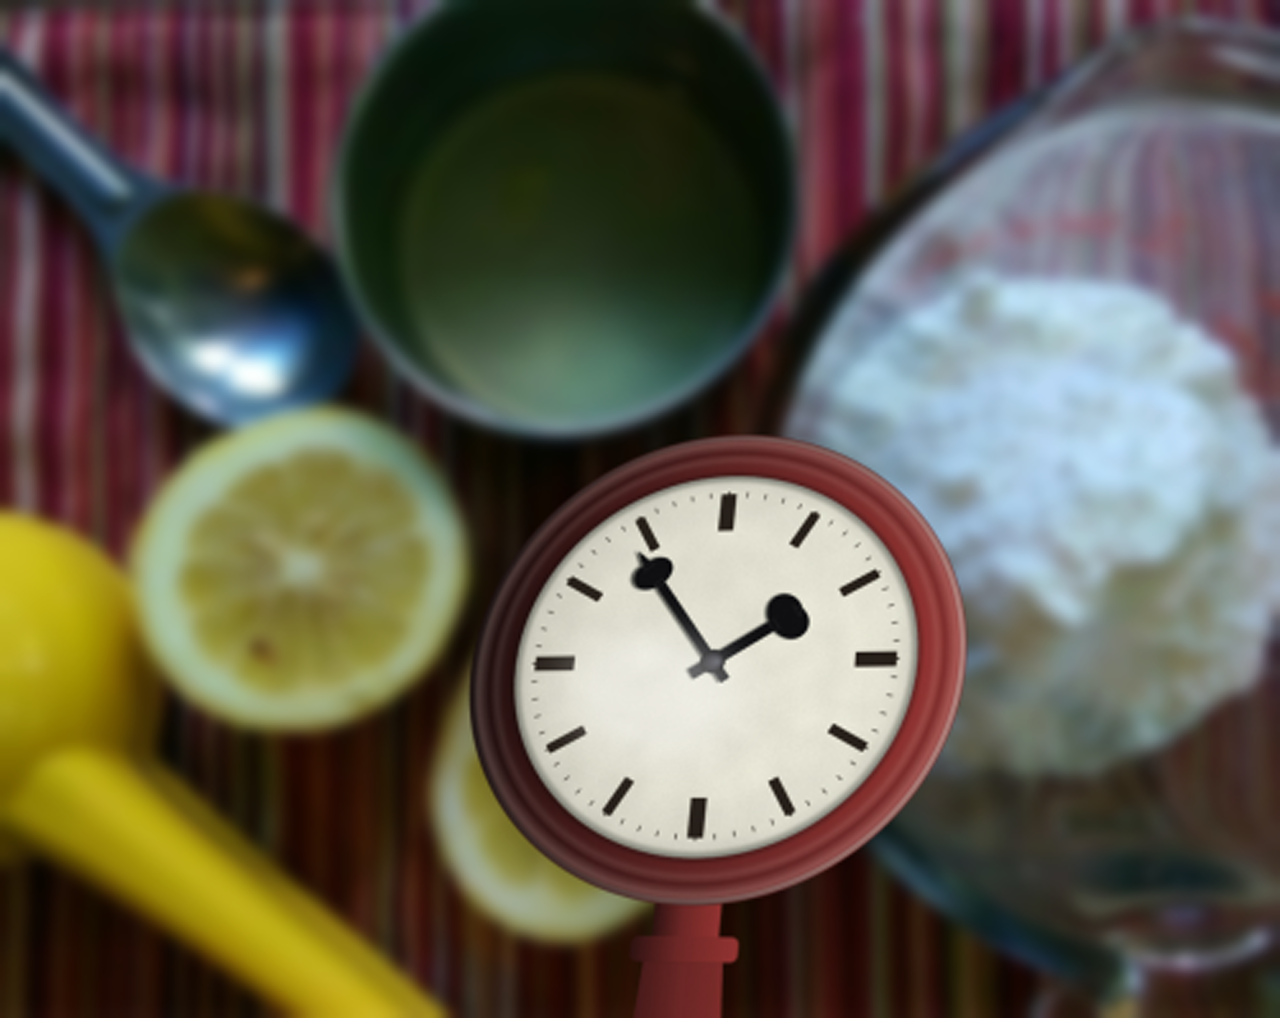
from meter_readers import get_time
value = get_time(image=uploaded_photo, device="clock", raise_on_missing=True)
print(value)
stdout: 1:54
